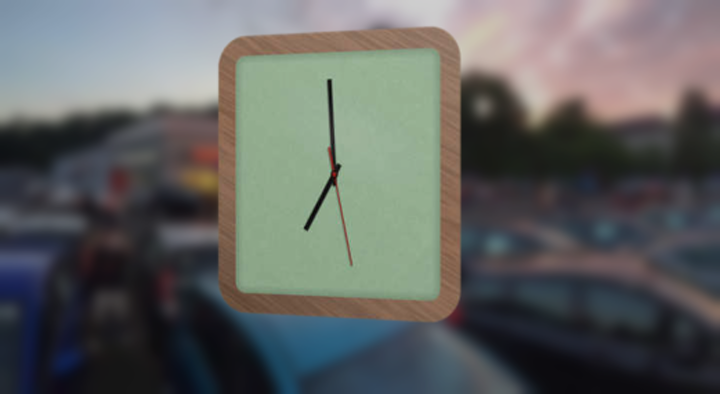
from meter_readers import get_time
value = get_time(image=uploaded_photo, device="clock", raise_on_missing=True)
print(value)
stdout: 6:59:28
